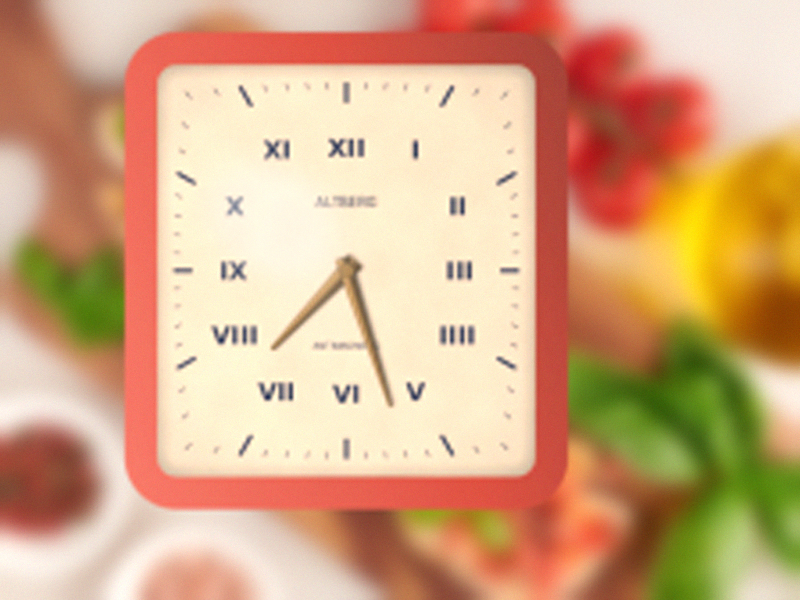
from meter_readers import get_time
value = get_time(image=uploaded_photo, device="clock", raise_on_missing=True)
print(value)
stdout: 7:27
